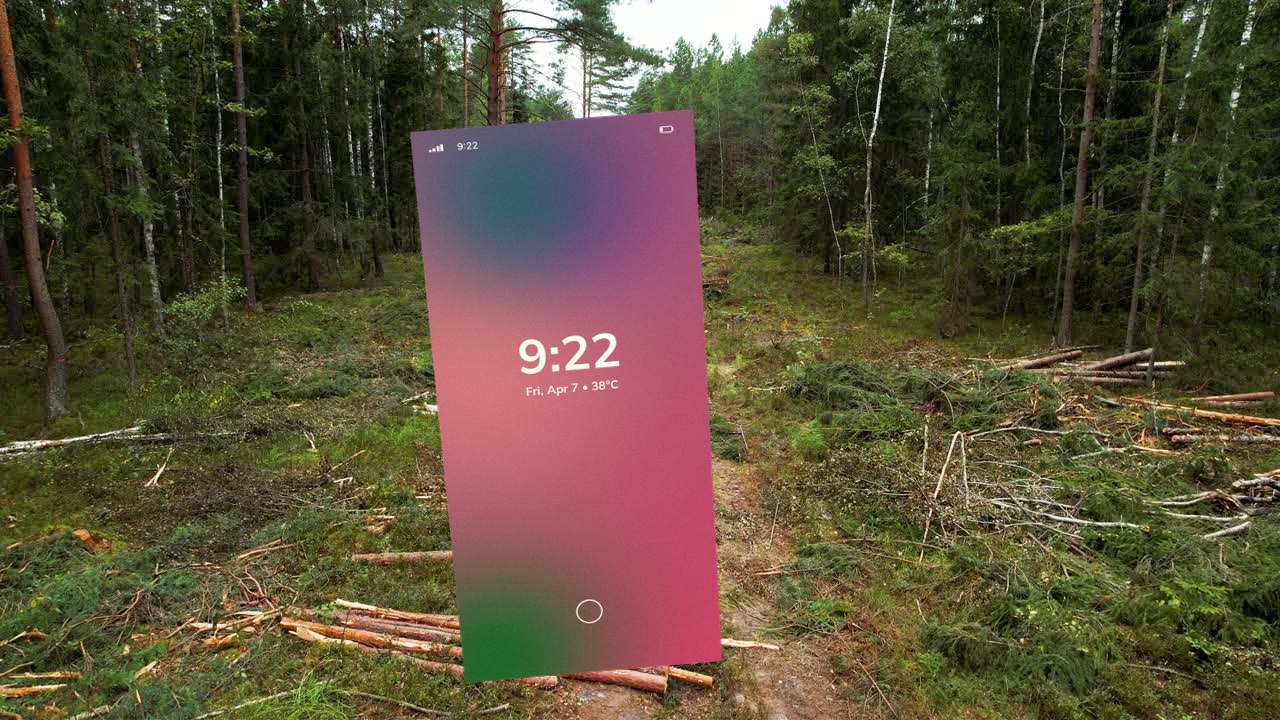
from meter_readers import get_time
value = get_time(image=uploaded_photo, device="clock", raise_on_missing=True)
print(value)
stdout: 9:22
